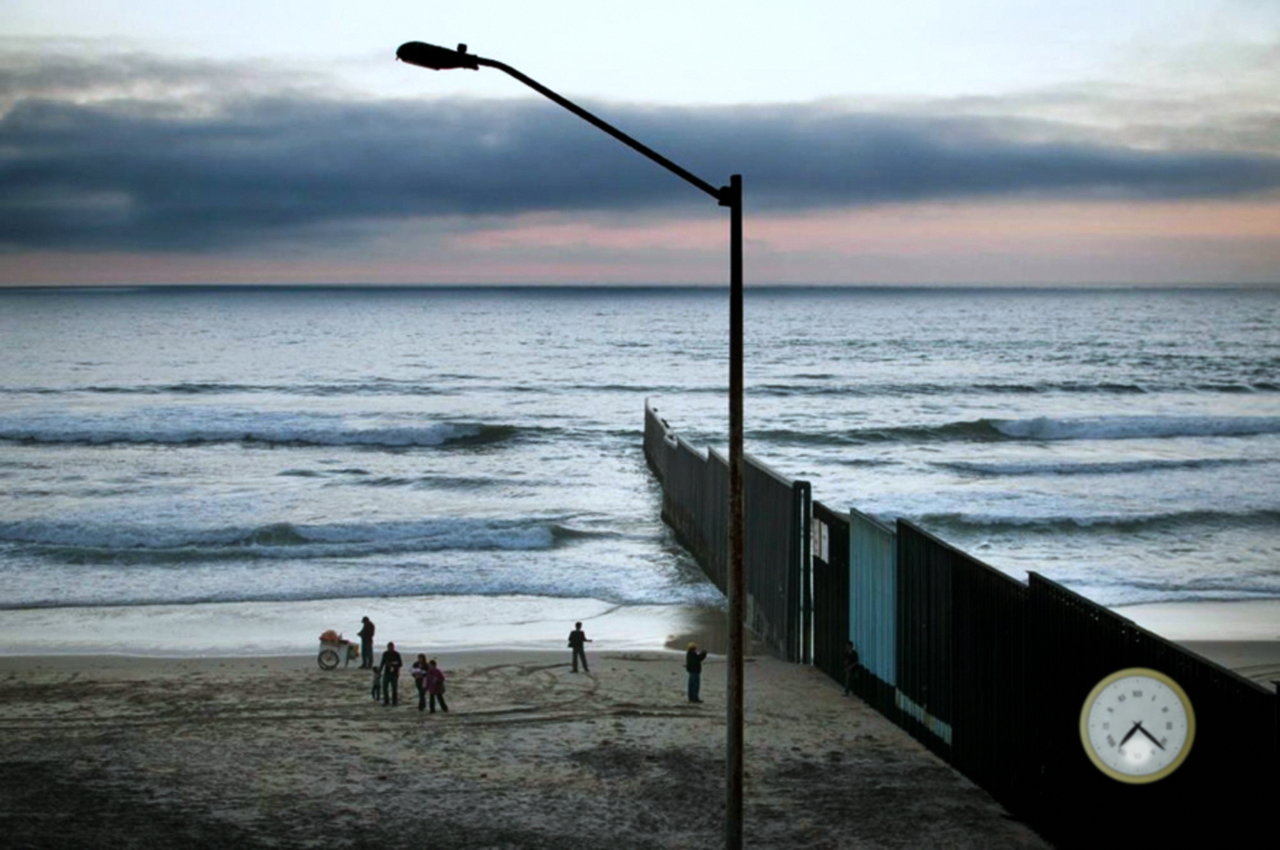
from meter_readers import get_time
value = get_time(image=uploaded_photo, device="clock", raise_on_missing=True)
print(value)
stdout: 7:22
